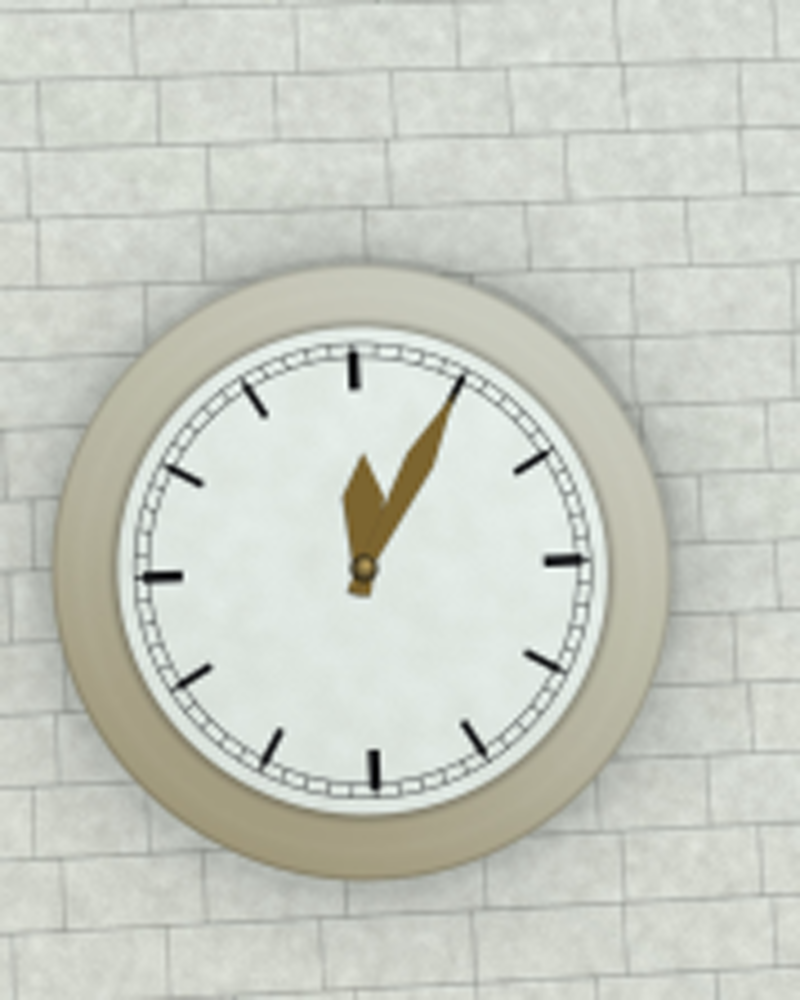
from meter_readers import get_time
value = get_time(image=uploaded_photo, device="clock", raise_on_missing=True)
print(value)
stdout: 12:05
